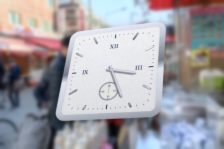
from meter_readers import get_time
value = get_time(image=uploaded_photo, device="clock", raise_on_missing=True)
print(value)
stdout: 3:26
